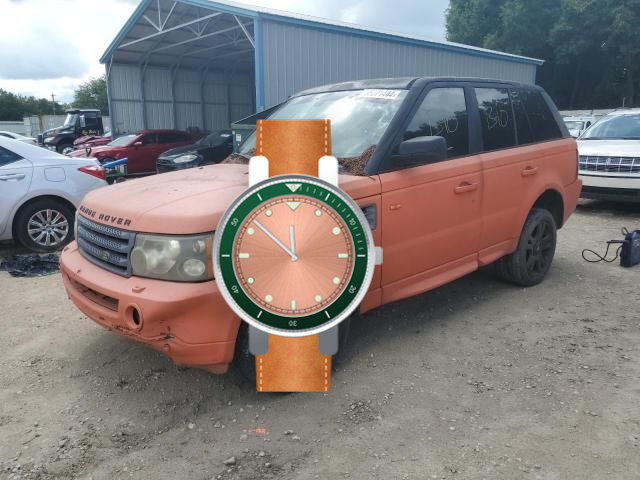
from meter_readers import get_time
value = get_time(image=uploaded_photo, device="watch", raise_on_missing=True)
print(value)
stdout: 11:52
